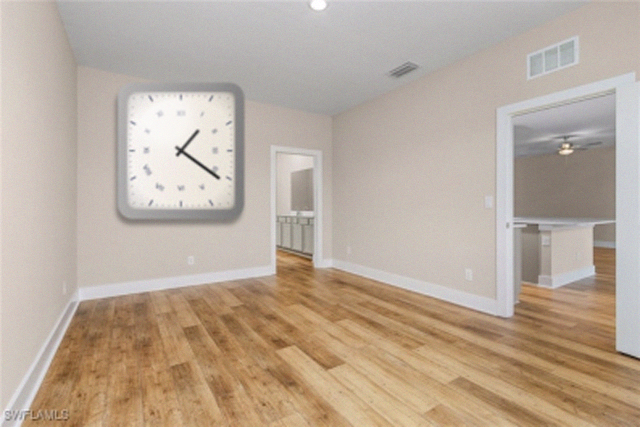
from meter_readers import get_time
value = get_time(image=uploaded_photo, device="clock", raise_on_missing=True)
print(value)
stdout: 1:21
